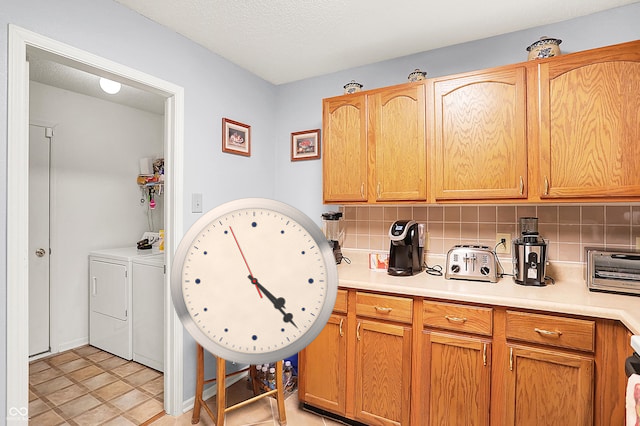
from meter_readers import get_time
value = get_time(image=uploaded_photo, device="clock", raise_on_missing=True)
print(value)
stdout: 4:22:56
